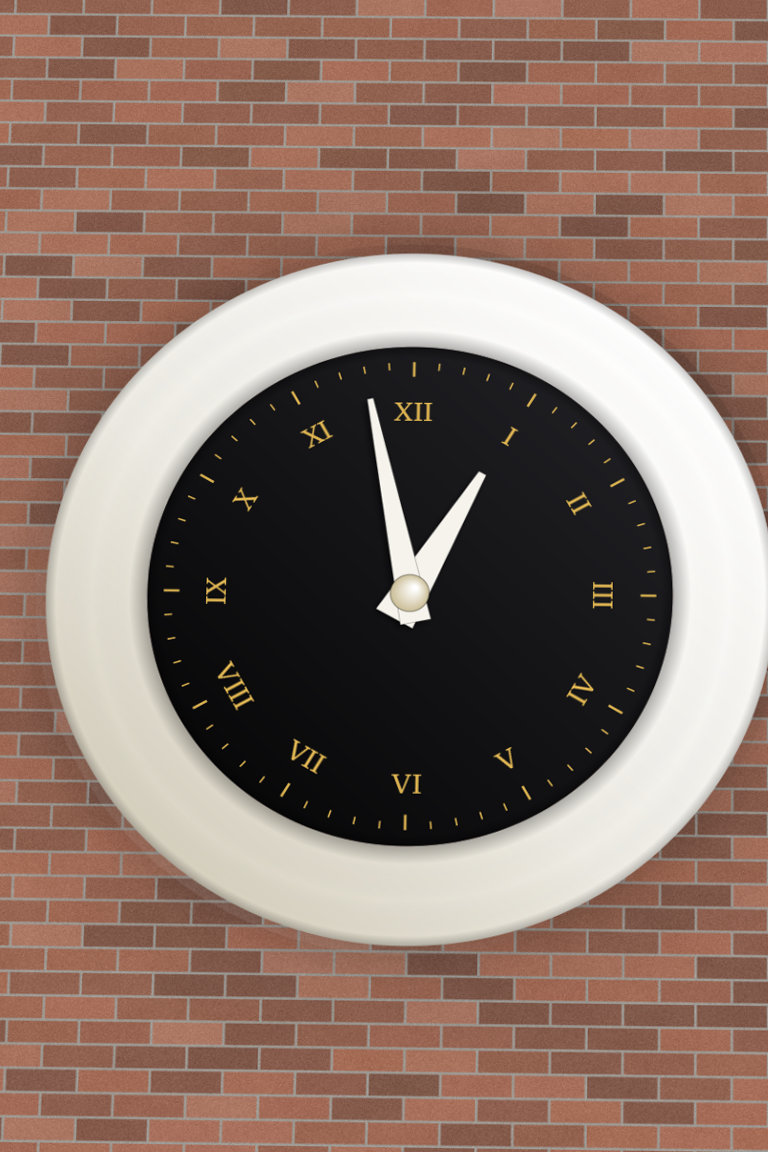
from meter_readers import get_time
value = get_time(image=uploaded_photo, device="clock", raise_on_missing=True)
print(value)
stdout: 12:58
